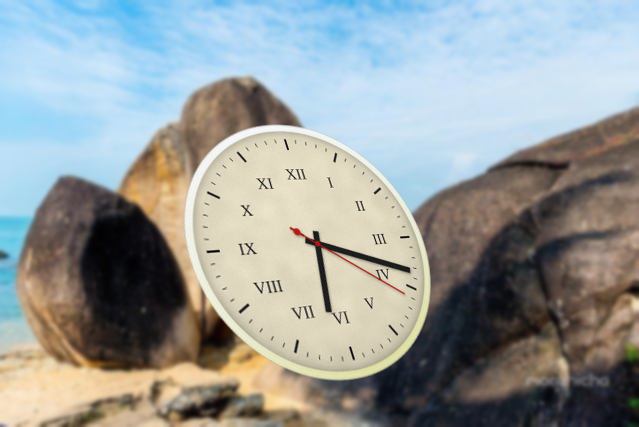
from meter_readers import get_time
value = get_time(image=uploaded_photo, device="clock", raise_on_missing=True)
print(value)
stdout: 6:18:21
